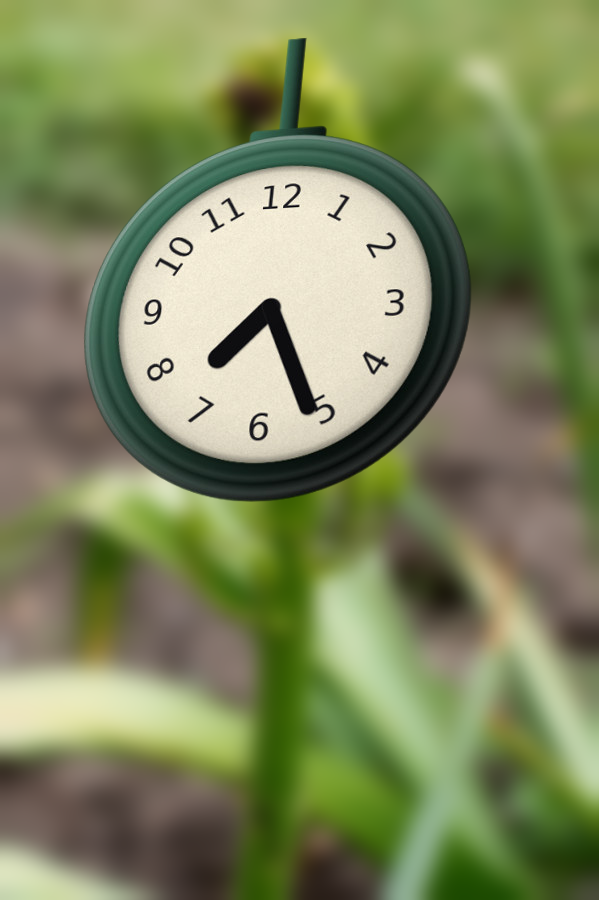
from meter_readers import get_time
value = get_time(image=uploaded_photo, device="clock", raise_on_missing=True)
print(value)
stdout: 7:26
